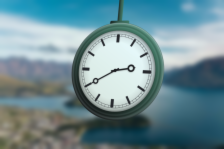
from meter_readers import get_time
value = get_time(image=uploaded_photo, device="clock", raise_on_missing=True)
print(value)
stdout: 2:40
